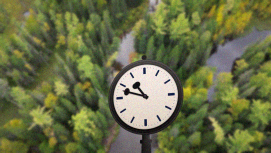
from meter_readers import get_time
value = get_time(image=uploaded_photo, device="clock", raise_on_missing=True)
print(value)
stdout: 10:48
